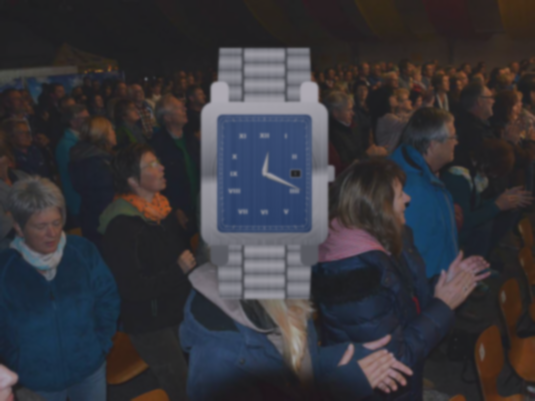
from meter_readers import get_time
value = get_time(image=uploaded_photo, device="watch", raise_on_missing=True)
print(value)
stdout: 12:19
